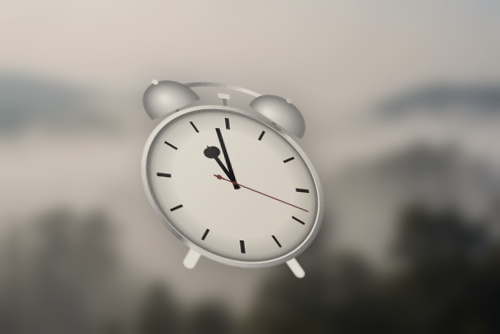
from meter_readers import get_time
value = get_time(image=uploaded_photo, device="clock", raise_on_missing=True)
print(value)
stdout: 10:58:18
